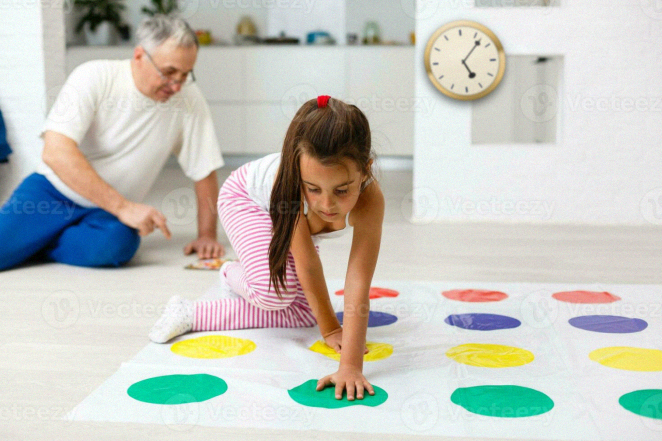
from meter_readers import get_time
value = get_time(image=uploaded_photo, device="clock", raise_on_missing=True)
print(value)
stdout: 5:07
